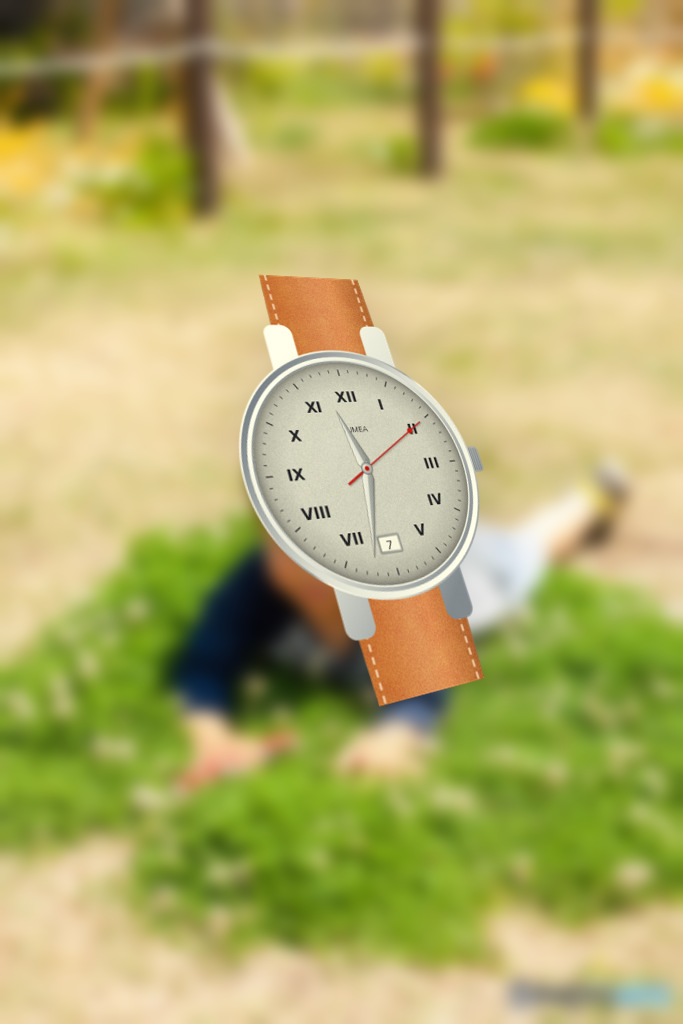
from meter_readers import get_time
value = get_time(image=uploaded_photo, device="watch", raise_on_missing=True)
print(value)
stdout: 11:32:10
